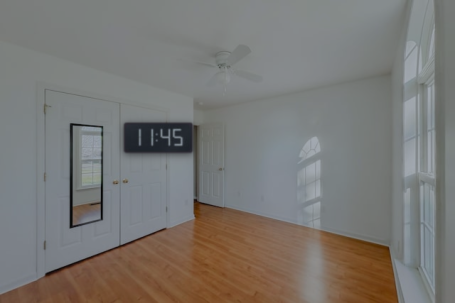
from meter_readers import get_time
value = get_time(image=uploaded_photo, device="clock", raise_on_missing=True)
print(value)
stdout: 11:45
